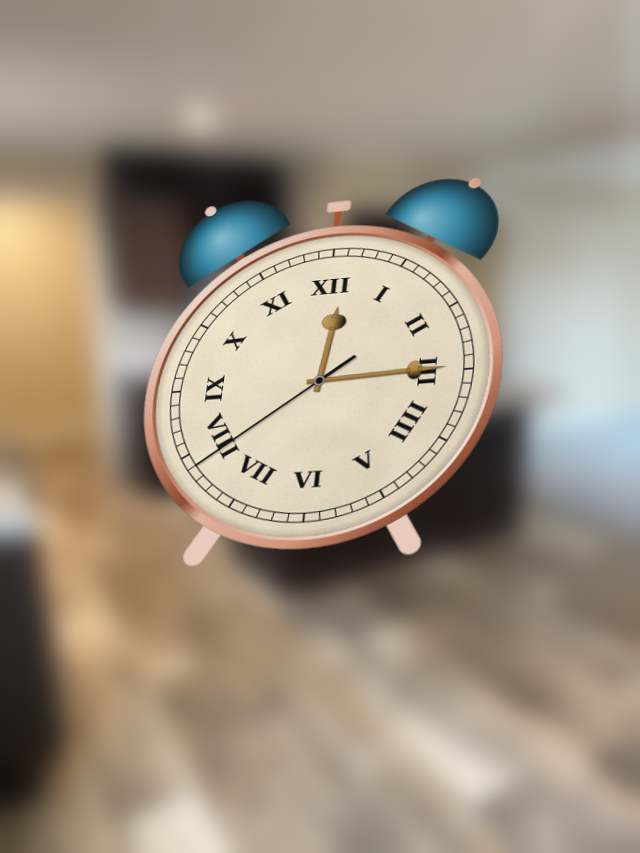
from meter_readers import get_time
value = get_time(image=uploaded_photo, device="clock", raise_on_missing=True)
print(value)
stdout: 12:14:39
